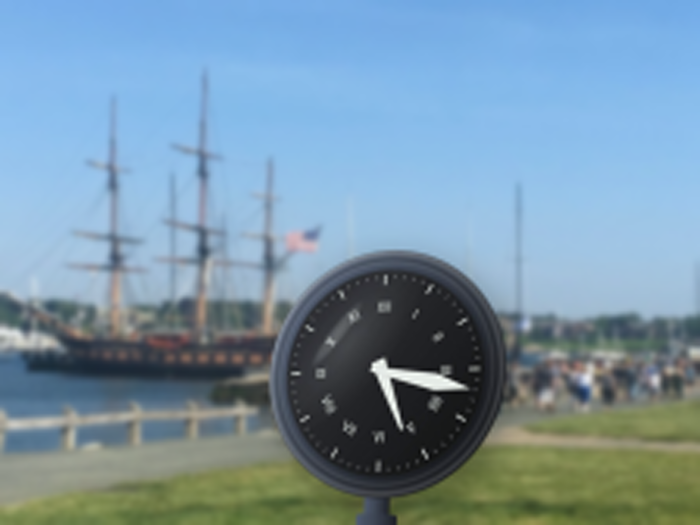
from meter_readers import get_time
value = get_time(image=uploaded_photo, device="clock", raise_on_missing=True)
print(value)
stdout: 5:17
